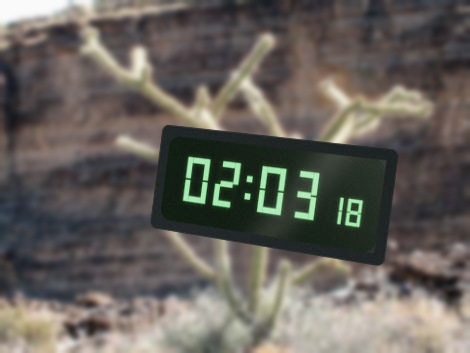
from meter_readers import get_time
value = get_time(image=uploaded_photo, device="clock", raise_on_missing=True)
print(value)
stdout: 2:03:18
